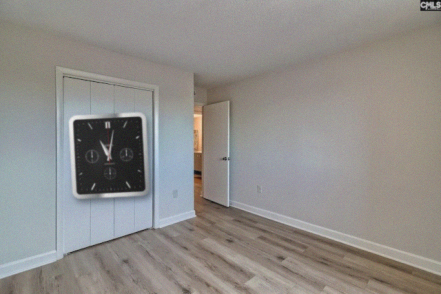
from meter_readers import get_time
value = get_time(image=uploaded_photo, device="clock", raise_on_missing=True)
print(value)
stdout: 11:02
